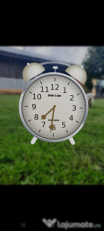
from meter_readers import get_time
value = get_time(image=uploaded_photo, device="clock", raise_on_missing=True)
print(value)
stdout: 7:31
